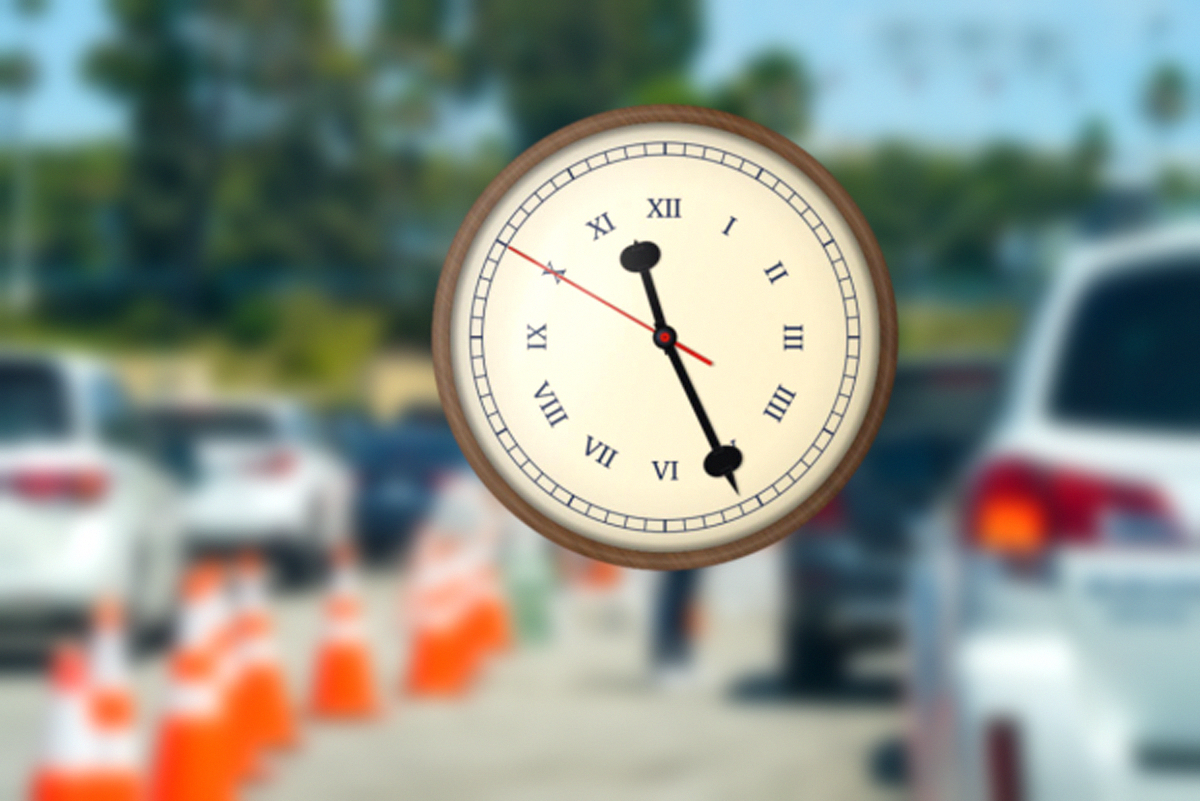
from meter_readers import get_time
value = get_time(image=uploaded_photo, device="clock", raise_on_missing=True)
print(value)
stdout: 11:25:50
